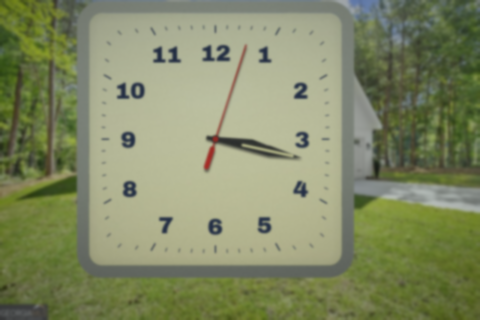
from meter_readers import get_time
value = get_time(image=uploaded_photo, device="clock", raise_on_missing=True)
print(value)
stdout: 3:17:03
